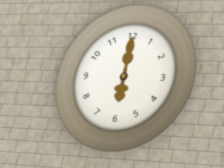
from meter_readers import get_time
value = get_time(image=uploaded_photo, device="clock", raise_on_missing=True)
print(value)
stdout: 6:00
